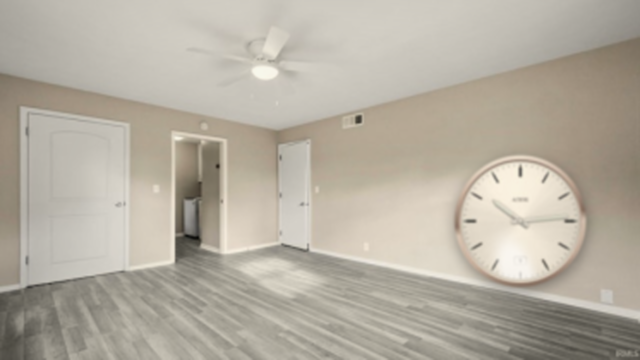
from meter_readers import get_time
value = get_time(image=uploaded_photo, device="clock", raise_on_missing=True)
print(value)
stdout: 10:14
